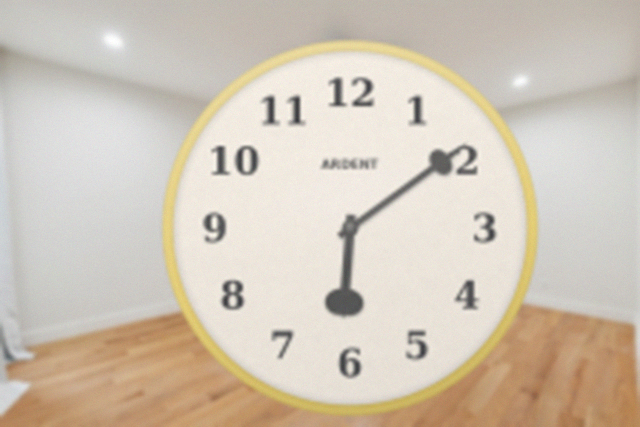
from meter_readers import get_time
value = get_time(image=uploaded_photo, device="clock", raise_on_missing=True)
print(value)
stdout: 6:09
